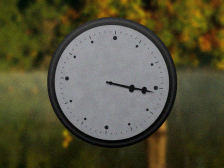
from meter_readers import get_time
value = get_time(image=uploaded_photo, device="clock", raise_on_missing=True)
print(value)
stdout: 3:16
